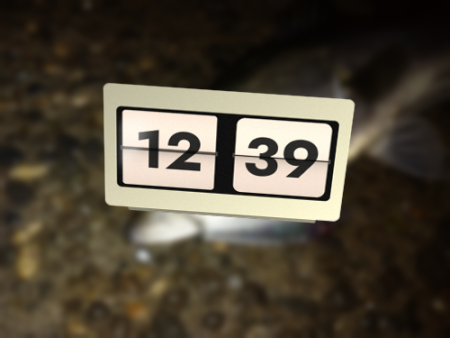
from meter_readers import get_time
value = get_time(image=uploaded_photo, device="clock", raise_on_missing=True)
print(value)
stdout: 12:39
